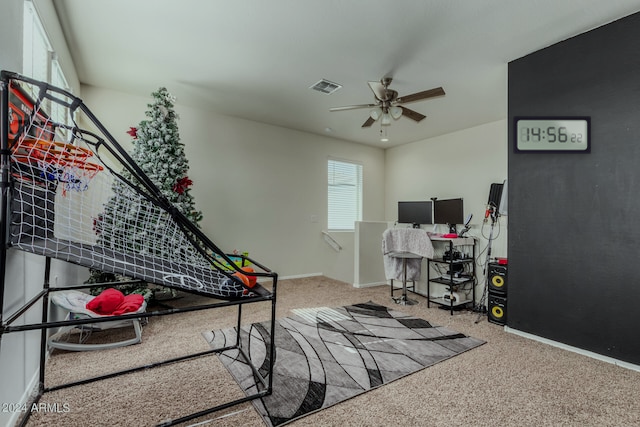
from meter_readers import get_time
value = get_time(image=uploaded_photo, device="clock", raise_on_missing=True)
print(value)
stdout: 14:56:22
